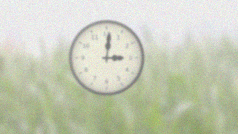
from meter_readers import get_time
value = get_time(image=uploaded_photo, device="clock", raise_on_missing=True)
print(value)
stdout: 3:01
